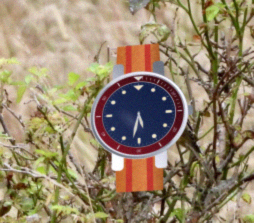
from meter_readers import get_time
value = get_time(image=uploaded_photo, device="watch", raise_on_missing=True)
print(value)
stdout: 5:32
